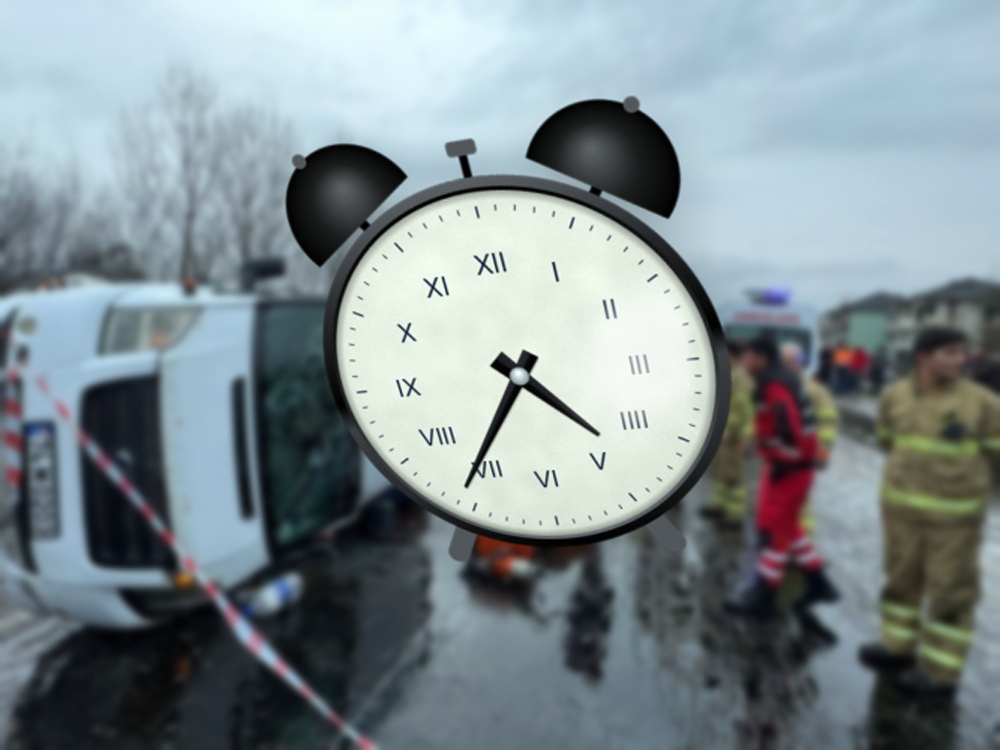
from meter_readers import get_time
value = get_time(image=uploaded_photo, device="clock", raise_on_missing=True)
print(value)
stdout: 4:36
